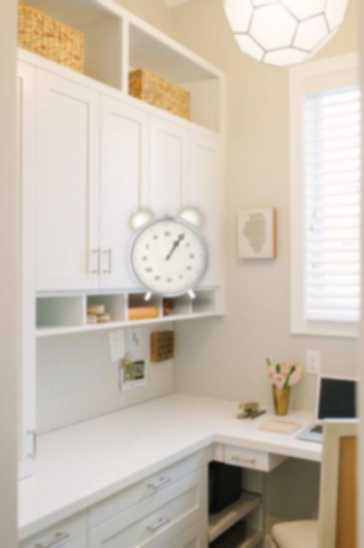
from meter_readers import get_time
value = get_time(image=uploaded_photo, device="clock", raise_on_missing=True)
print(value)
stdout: 1:06
